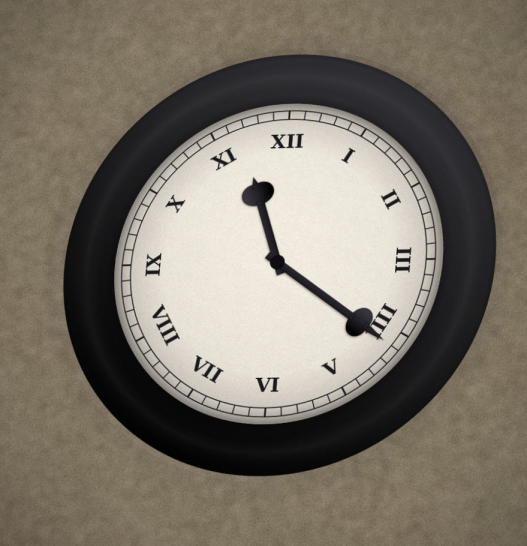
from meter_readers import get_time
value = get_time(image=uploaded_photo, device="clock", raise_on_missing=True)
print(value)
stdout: 11:21
